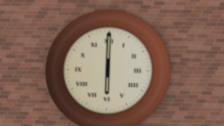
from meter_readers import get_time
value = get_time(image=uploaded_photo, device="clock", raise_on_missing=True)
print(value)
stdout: 6:00
